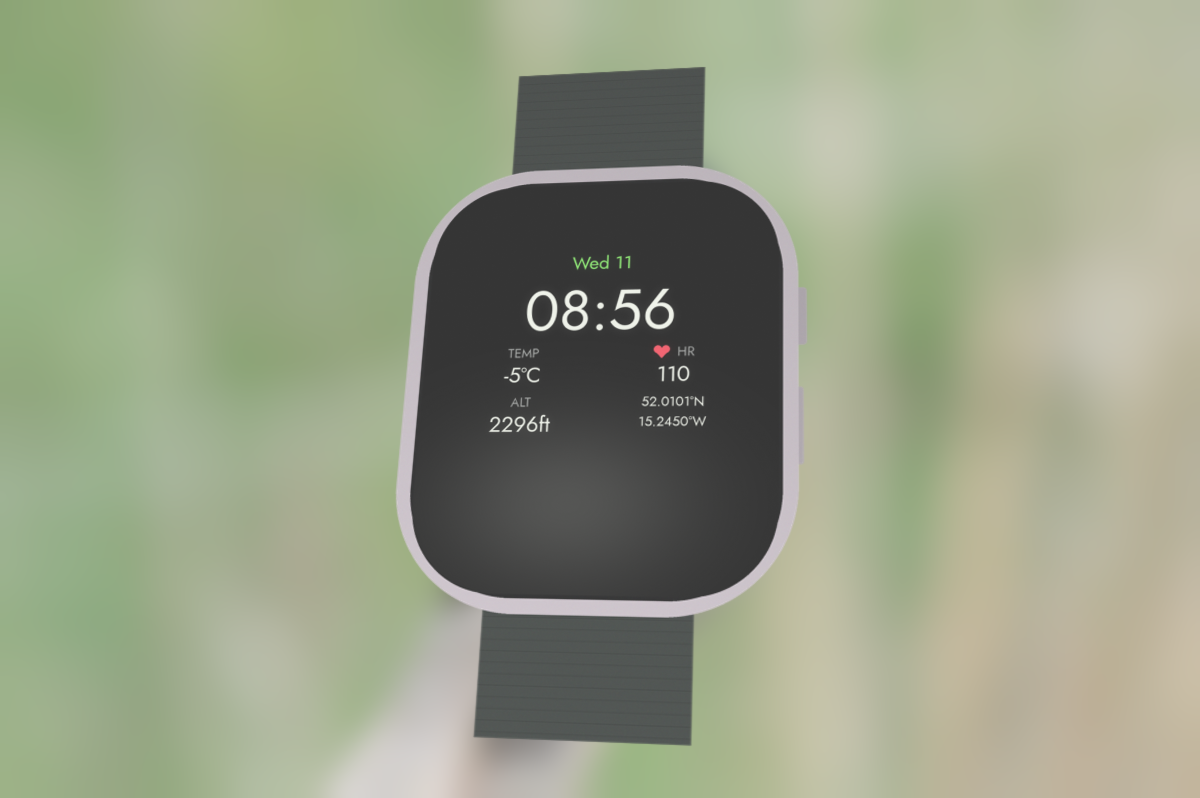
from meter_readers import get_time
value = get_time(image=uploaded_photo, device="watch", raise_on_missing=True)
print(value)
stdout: 8:56
